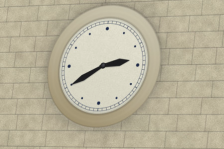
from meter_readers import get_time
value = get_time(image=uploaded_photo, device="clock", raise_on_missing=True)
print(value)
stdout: 2:40
